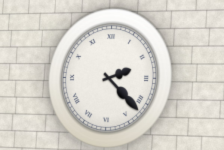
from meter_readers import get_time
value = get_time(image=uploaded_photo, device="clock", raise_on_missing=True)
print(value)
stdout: 2:22
